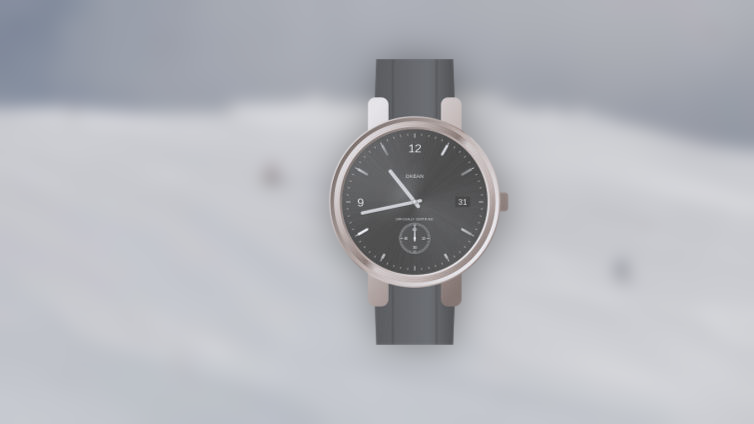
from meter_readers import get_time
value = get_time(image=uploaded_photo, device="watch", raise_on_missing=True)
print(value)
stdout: 10:43
